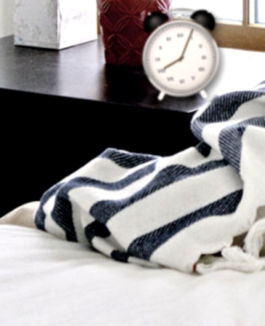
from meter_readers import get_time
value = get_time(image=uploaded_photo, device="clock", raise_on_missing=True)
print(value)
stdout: 8:04
